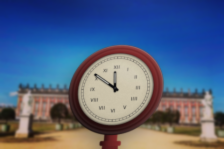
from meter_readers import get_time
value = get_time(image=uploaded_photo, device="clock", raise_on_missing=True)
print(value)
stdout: 11:51
